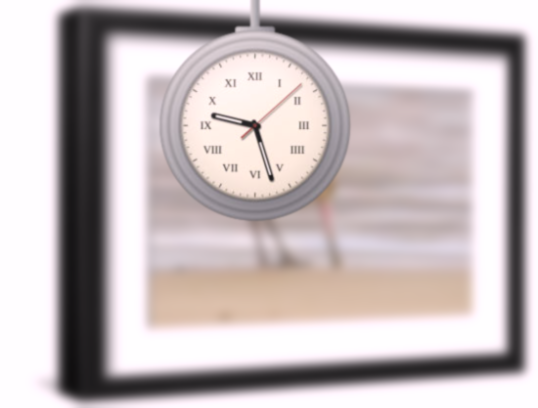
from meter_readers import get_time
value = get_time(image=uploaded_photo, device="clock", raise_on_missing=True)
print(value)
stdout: 9:27:08
